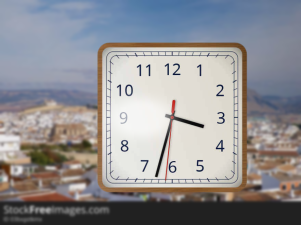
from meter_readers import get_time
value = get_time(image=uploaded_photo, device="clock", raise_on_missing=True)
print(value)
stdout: 3:32:31
